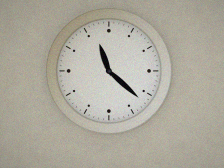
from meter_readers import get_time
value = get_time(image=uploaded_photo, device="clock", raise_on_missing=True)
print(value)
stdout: 11:22
